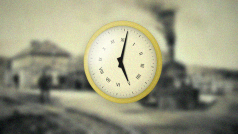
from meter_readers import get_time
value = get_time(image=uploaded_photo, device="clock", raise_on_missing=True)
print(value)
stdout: 5:01
